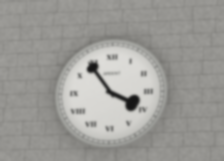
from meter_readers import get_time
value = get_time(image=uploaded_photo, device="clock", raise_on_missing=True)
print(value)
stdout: 3:54
